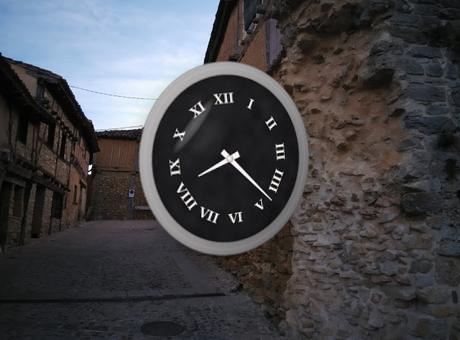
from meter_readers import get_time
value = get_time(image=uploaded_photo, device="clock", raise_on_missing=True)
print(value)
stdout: 8:23
